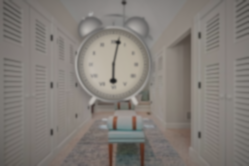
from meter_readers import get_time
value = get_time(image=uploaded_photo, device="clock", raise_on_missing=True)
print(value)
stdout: 6:02
